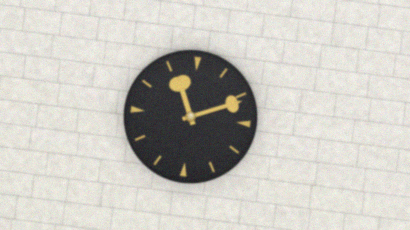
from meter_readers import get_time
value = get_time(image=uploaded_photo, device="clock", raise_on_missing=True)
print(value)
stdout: 11:11
